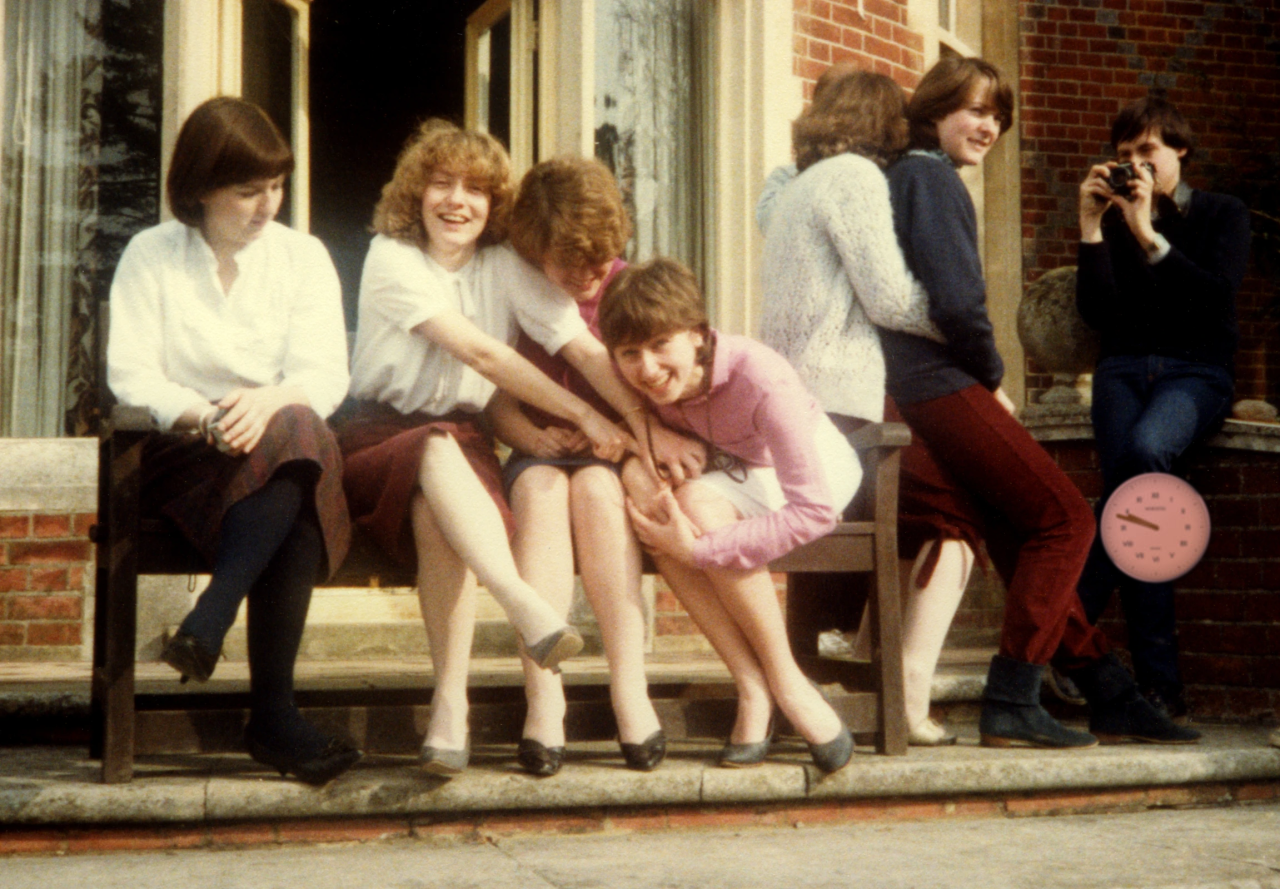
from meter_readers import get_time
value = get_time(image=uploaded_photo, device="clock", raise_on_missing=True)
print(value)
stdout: 9:48
